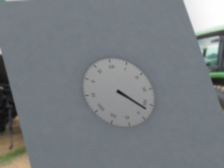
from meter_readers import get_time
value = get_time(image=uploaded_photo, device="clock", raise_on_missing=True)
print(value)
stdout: 4:22
